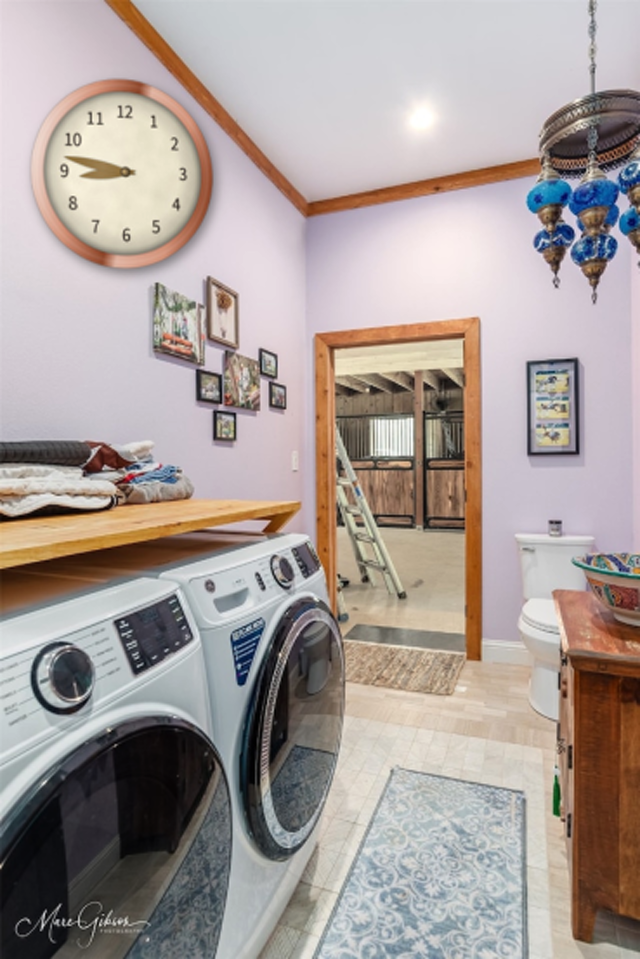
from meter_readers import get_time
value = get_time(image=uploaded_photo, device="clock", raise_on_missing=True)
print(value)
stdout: 8:47
